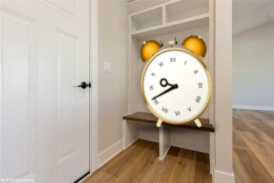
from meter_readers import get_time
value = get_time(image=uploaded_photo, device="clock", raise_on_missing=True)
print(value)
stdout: 9:41
